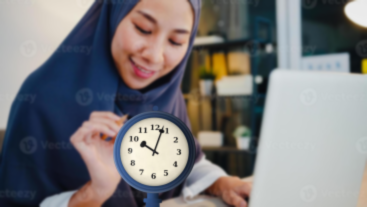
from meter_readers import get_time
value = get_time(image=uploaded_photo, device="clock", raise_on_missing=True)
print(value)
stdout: 10:03
